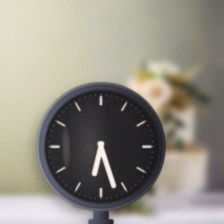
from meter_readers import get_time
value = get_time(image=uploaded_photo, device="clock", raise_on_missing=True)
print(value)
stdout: 6:27
